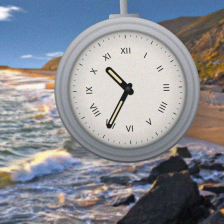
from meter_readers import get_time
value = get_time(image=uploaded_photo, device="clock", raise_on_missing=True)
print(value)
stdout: 10:35
